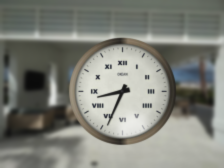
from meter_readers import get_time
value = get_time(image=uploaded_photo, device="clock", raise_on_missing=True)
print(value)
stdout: 8:34
